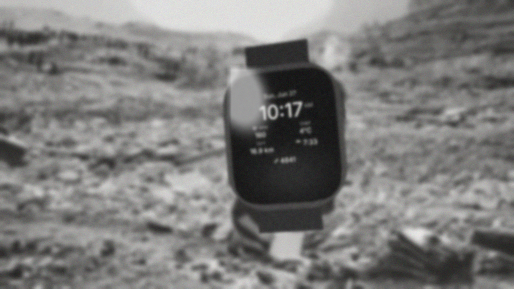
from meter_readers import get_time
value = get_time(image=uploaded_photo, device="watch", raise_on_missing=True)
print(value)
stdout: 10:17
